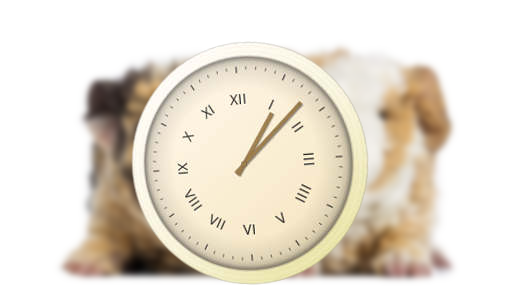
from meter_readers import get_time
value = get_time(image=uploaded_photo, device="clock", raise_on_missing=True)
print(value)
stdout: 1:08
